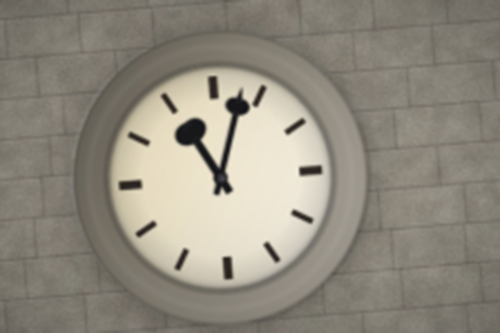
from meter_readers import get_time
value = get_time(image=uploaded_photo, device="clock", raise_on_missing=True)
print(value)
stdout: 11:03
